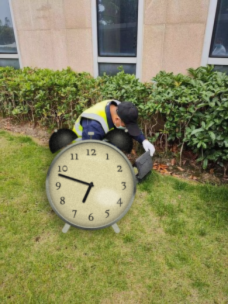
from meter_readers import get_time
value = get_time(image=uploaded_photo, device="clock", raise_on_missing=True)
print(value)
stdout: 6:48
